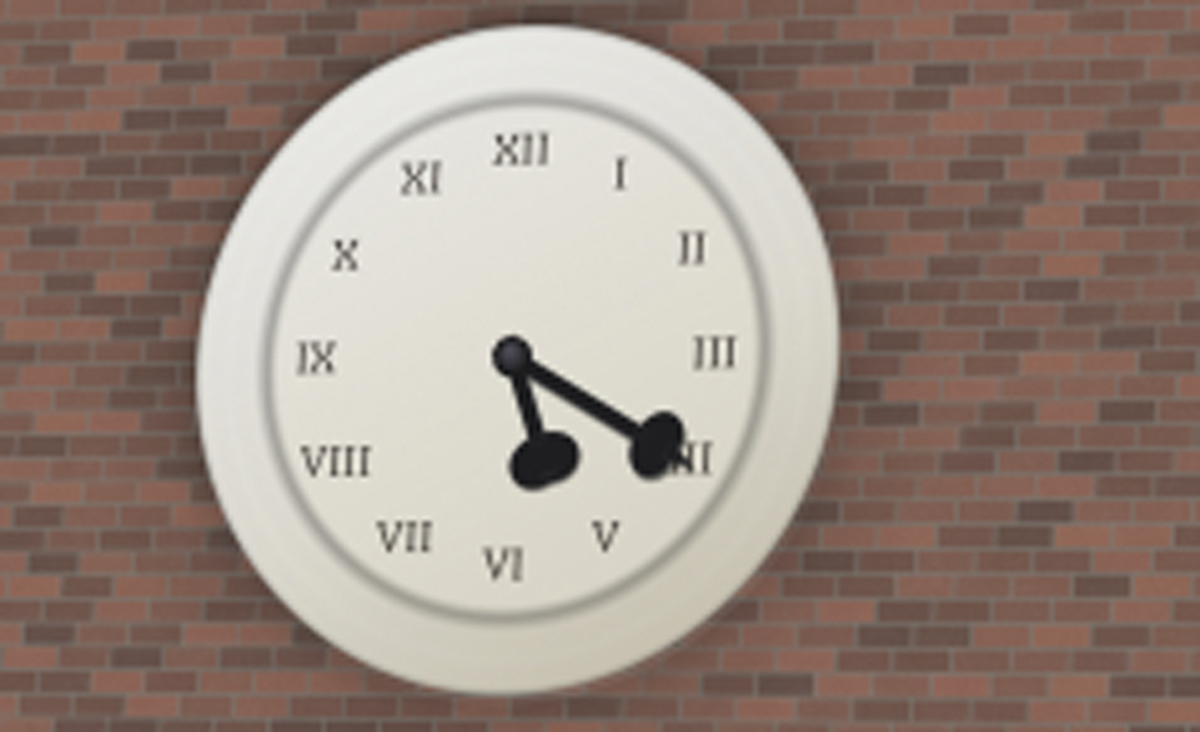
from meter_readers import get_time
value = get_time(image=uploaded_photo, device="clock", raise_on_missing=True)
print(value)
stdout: 5:20
